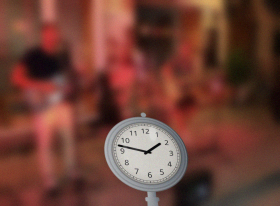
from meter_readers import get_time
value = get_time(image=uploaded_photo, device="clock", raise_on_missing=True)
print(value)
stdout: 1:47
